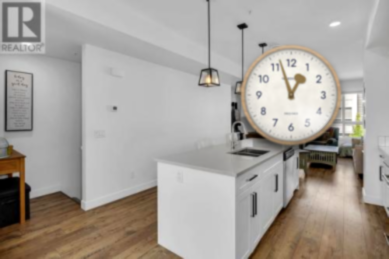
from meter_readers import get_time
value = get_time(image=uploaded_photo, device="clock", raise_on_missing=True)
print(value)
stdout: 12:57
